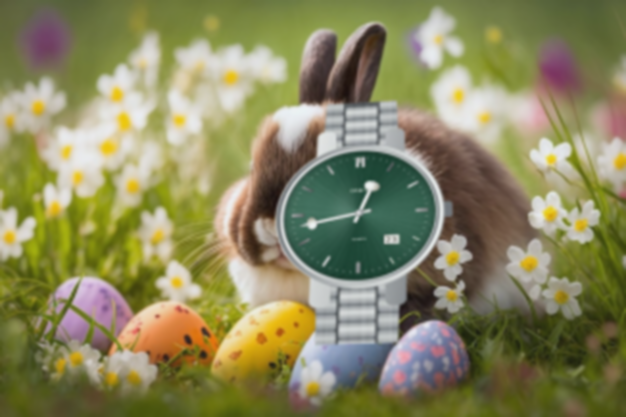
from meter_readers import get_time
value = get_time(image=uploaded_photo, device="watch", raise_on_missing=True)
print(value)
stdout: 12:43
